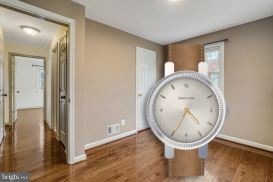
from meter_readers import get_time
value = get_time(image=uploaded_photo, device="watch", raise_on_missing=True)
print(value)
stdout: 4:35
